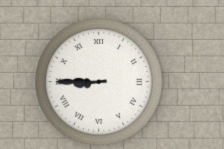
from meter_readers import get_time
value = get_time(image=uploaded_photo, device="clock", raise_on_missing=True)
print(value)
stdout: 8:45
